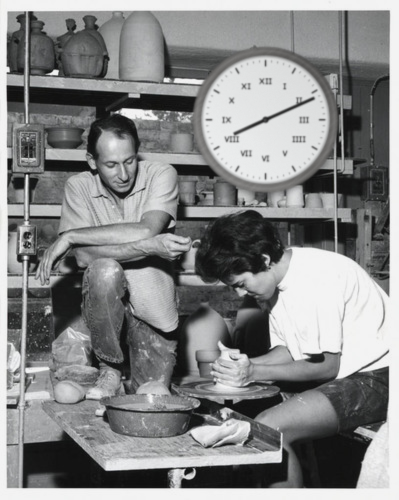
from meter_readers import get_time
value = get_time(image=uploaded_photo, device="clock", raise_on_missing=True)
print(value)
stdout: 8:11
